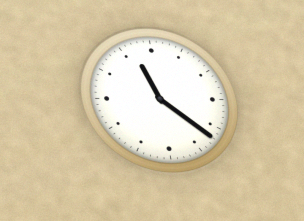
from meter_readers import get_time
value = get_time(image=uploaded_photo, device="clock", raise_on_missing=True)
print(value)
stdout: 11:22
